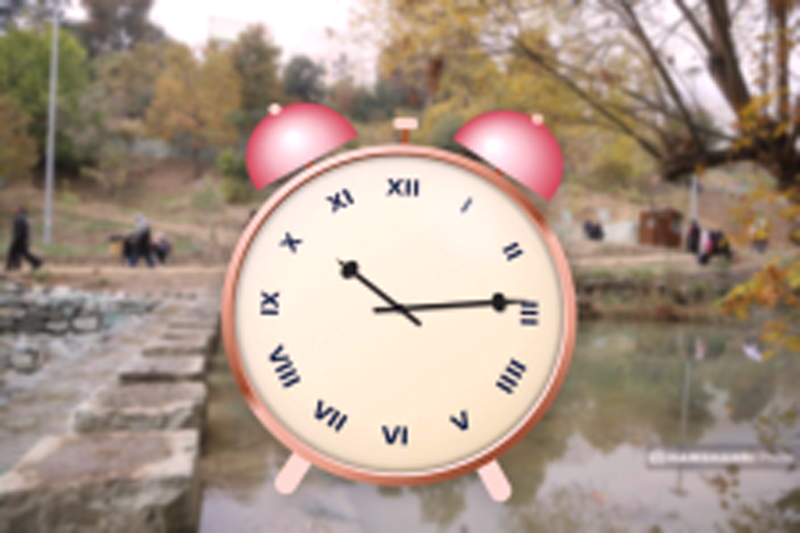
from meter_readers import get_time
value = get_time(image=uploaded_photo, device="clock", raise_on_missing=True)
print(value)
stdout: 10:14
